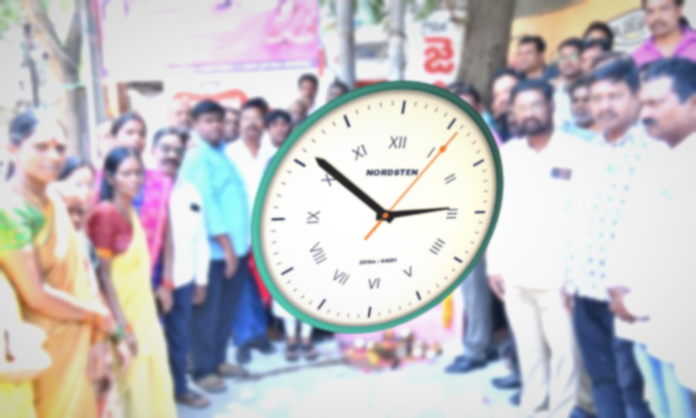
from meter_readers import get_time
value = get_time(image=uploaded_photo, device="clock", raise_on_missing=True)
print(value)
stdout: 2:51:06
